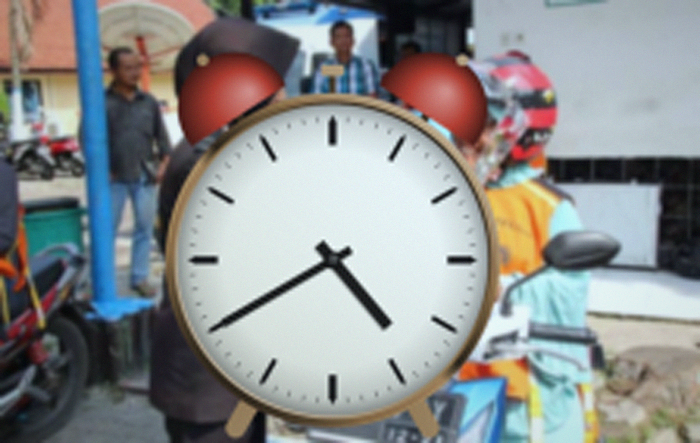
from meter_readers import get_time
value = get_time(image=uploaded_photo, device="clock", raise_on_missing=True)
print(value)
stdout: 4:40
